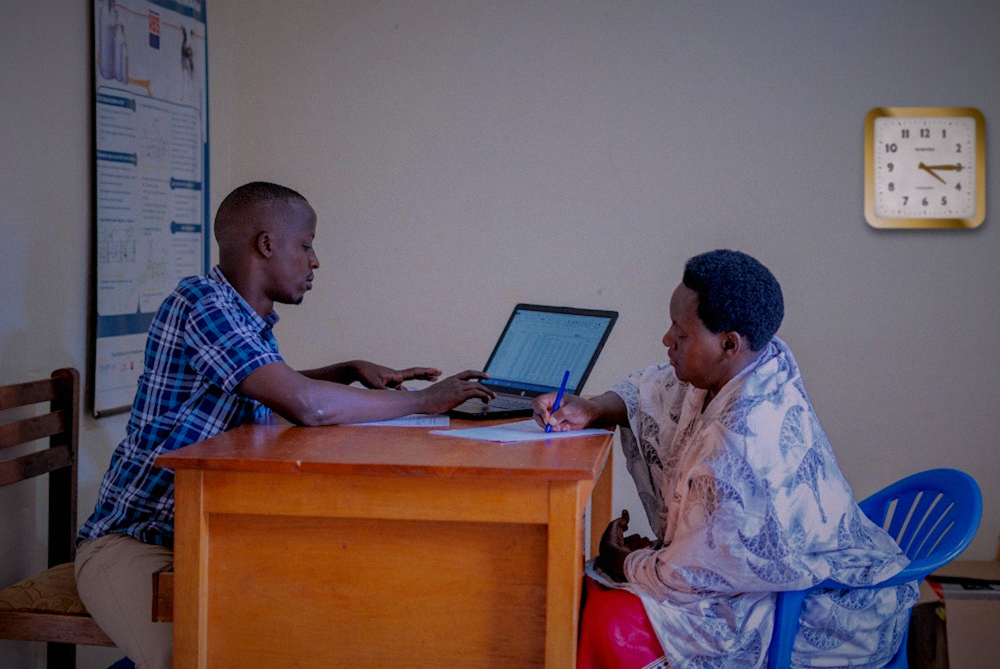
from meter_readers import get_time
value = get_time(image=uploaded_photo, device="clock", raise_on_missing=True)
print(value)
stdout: 4:15
